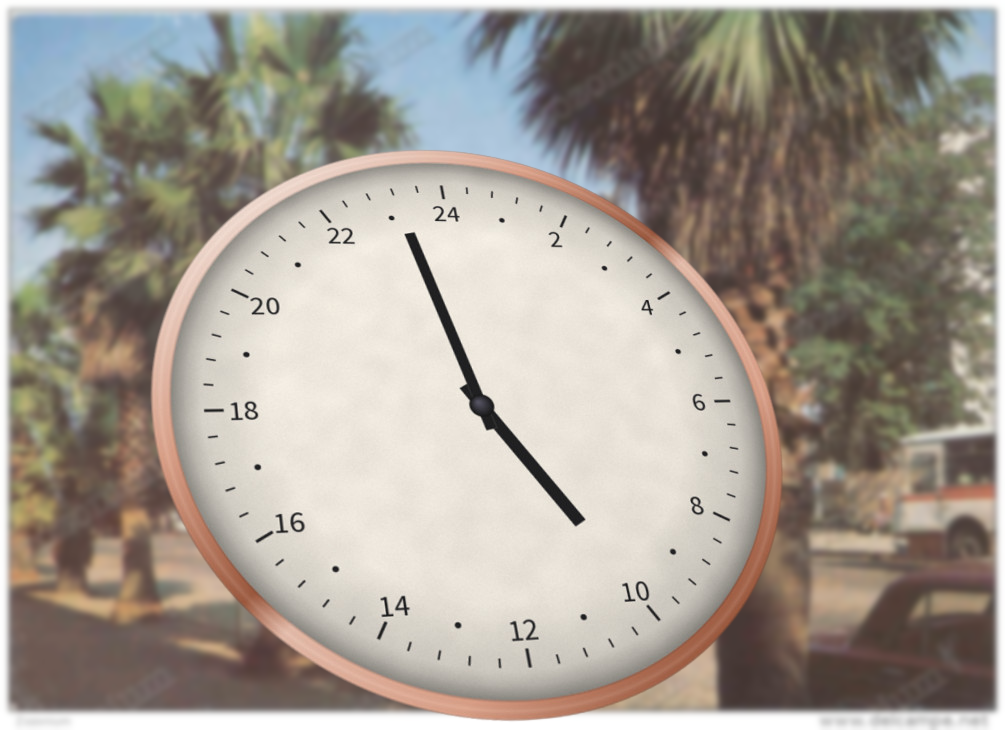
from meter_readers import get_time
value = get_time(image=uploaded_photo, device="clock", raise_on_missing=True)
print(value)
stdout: 9:58
